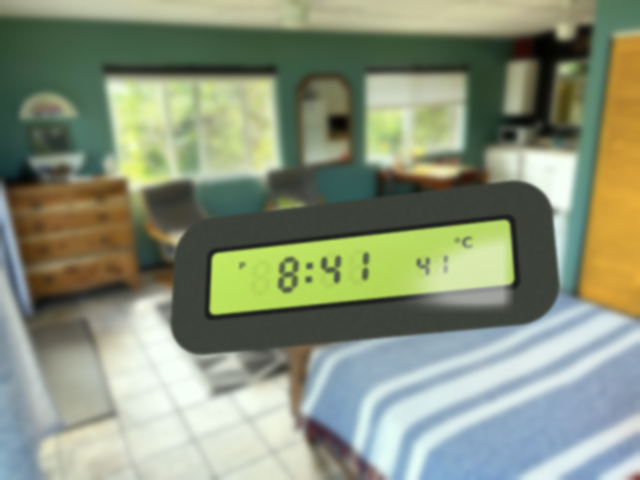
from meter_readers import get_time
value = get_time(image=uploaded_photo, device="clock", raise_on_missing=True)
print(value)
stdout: 8:41
